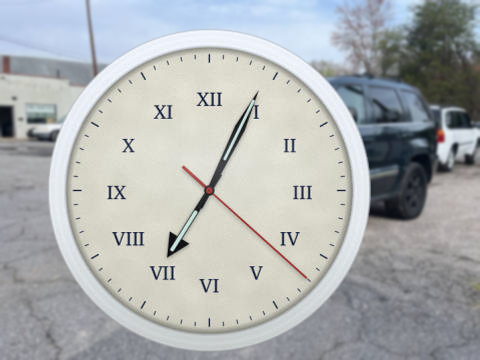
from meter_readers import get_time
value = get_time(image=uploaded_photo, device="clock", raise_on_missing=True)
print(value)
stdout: 7:04:22
